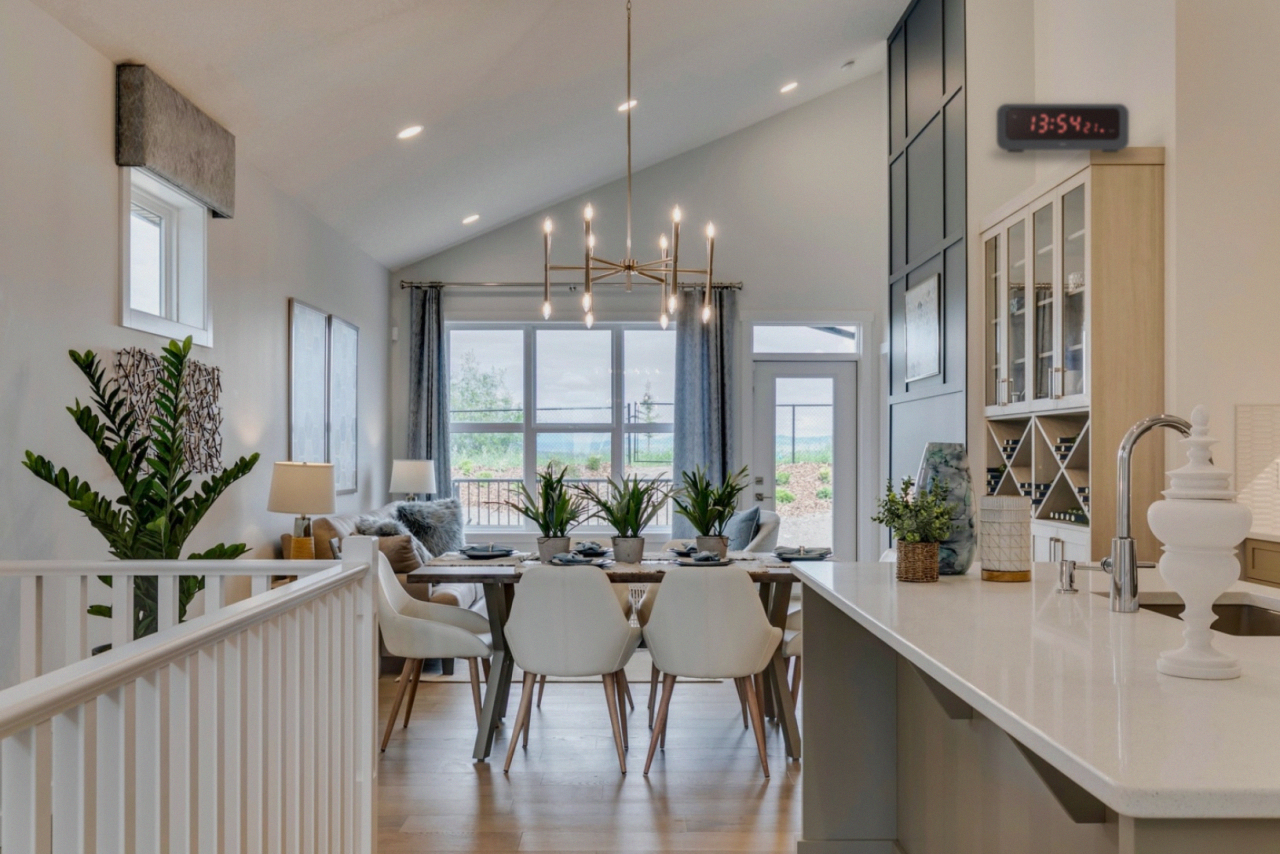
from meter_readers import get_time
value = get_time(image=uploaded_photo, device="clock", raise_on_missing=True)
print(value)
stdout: 13:54
